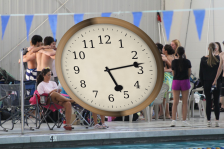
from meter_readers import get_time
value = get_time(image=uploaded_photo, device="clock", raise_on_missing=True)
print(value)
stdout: 5:13
